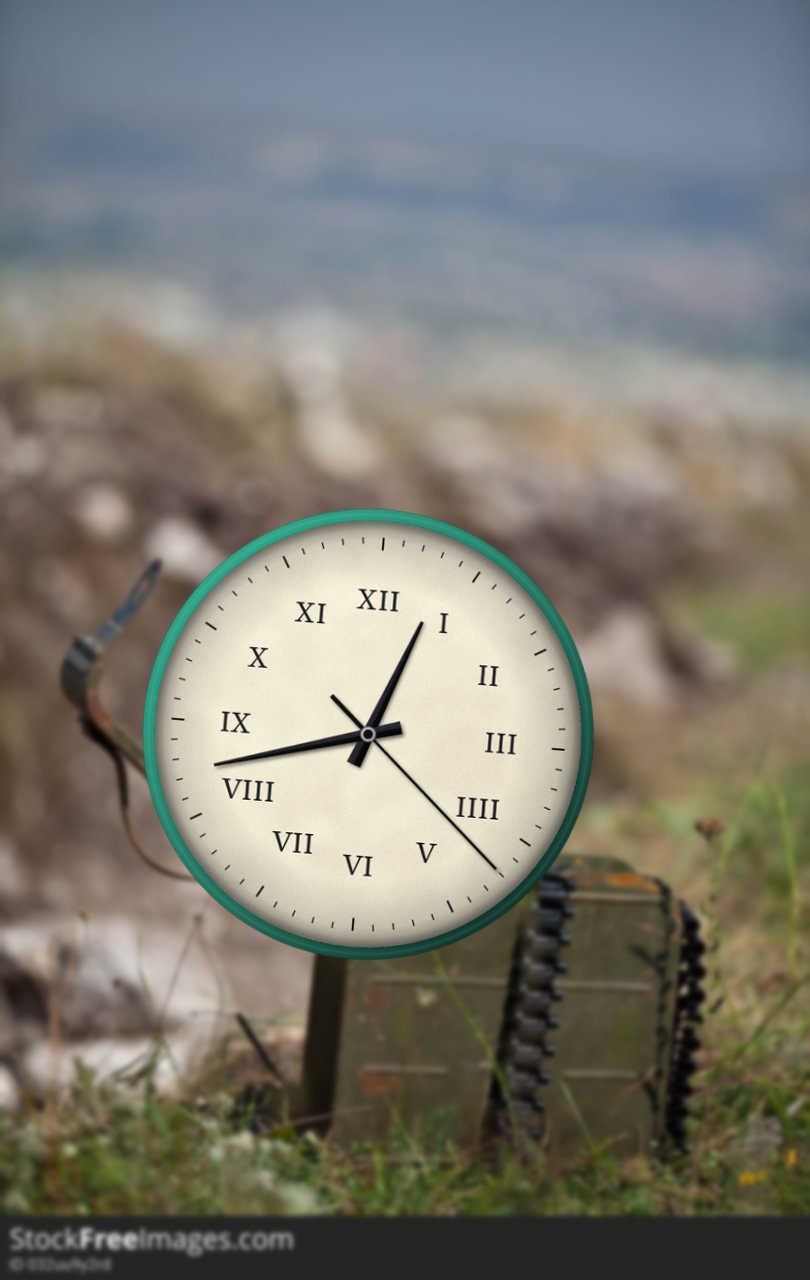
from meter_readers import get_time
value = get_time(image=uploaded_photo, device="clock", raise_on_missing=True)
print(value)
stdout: 12:42:22
